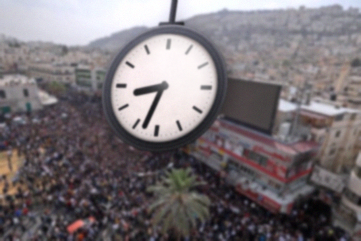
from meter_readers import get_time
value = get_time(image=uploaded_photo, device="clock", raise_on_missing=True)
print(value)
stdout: 8:33
